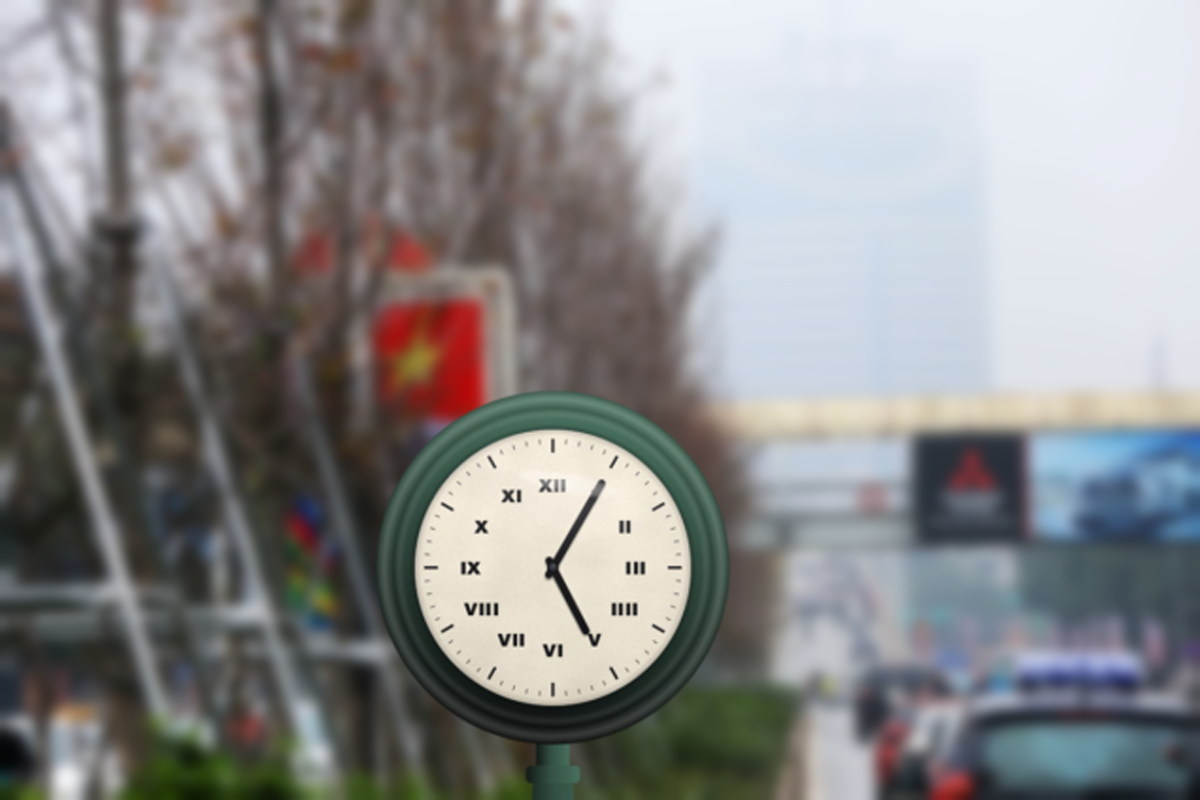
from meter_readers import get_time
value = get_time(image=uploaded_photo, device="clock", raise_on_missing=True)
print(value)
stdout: 5:05
